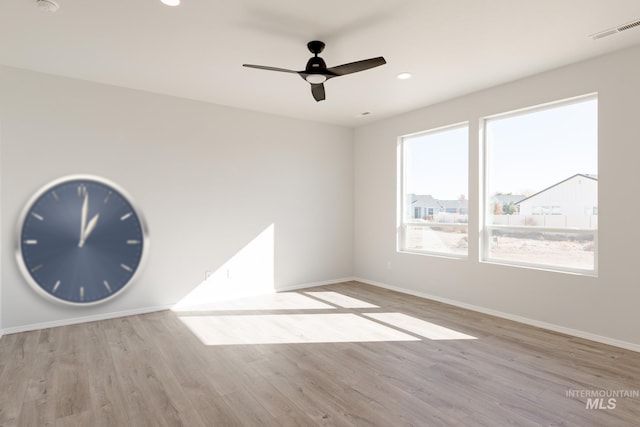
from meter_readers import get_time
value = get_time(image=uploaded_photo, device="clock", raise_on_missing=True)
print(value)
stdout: 1:01
